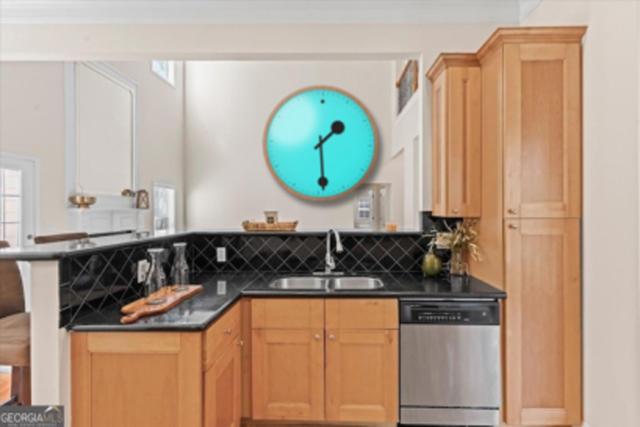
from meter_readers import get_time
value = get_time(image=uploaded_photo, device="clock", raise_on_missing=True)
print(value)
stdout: 1:29
